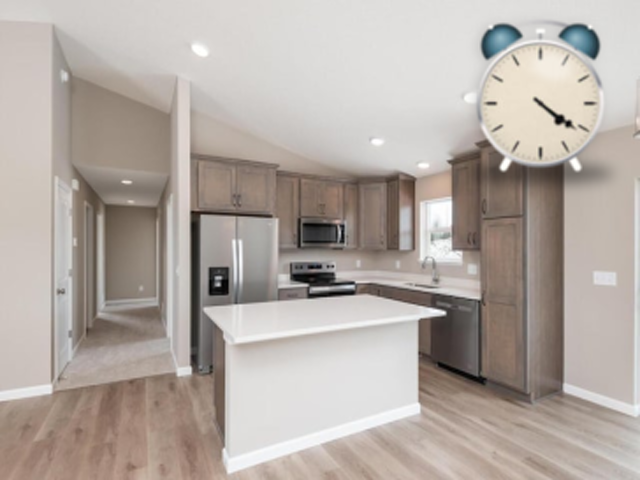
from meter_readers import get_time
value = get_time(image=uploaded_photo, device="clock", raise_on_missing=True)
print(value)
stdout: 4:21
